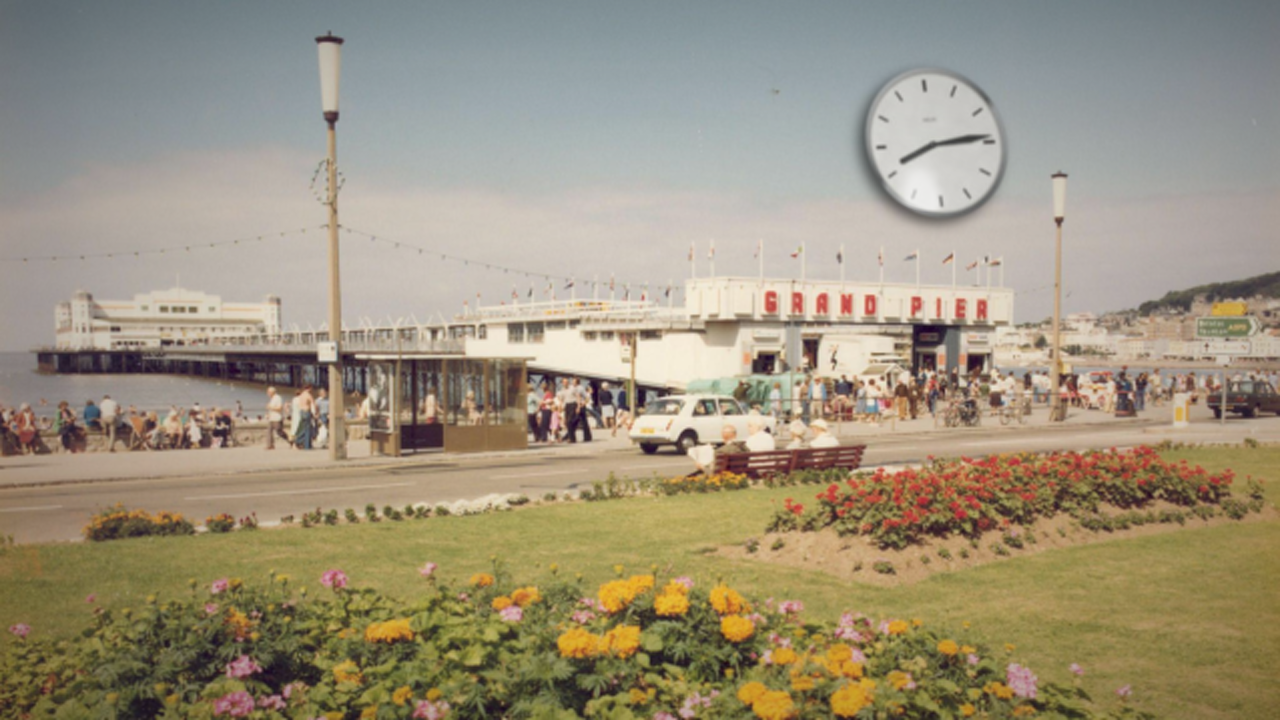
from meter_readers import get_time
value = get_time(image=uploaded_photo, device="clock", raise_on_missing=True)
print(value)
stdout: 8:14
